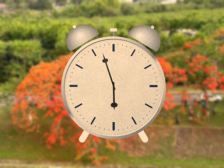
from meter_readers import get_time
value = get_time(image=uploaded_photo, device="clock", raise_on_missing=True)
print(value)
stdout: 5:57
